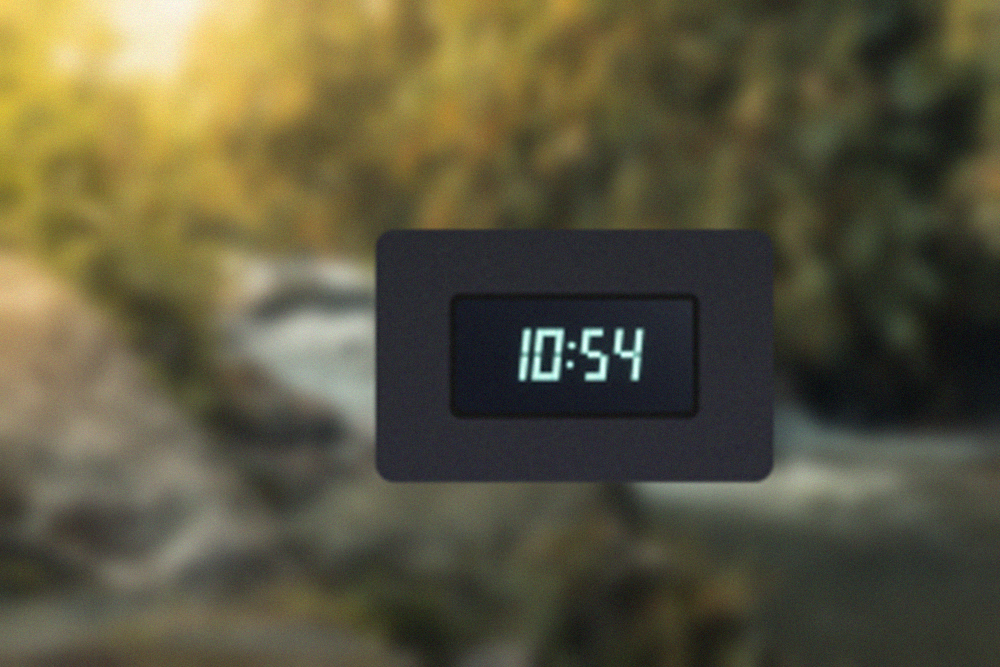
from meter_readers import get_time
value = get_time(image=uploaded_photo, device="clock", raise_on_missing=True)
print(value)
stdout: 10:54
